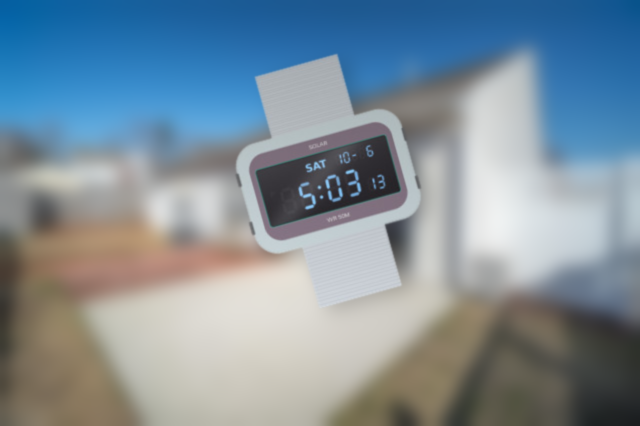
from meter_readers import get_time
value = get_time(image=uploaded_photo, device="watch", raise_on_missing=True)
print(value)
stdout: 5:03:13
